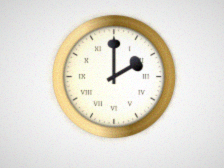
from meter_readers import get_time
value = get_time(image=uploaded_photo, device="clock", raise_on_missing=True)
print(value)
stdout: 2:00
